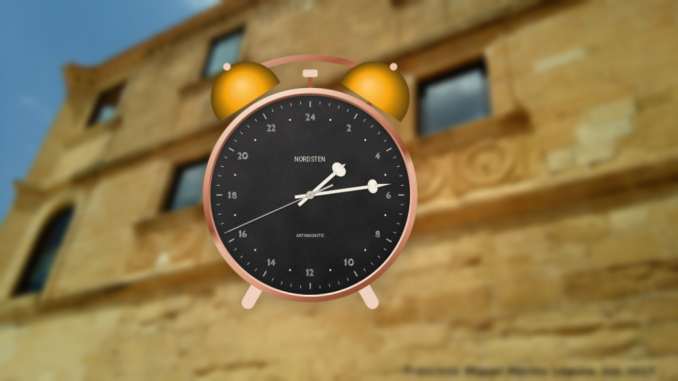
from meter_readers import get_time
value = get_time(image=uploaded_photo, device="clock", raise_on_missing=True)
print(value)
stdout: 3:13:41
